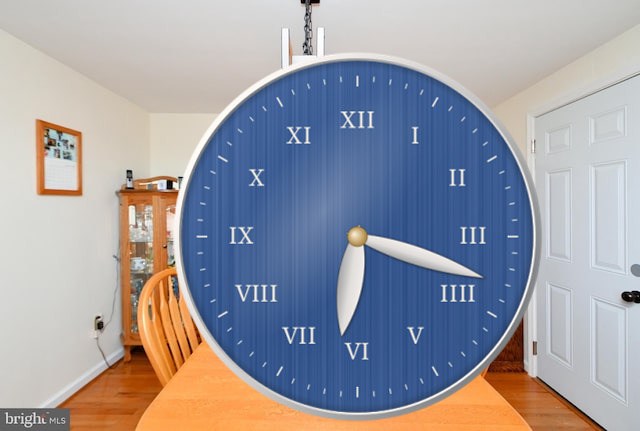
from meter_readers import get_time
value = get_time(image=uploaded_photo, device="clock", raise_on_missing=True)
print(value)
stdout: 6:18
